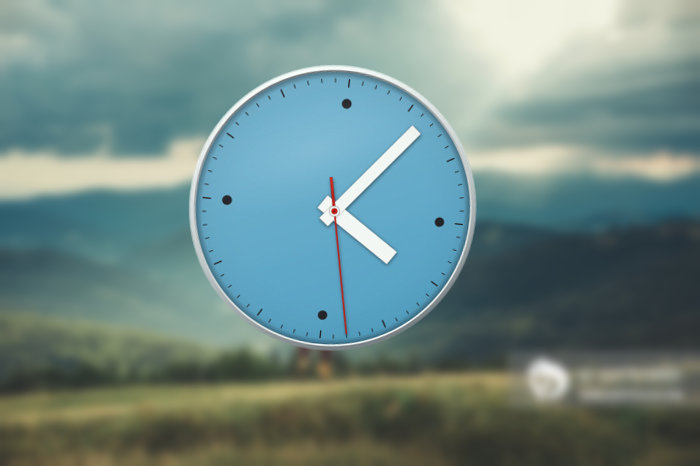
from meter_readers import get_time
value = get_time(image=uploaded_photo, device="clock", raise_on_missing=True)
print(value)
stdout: 4:06:28
